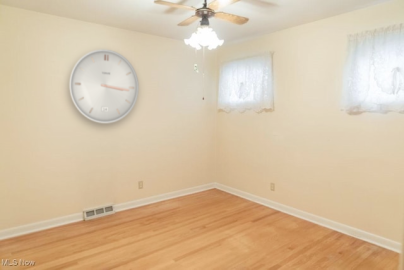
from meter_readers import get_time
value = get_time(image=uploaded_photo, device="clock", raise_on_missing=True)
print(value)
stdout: 3:16
